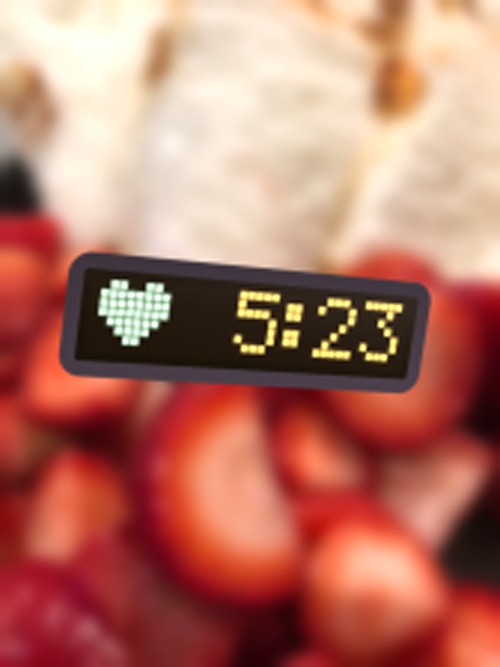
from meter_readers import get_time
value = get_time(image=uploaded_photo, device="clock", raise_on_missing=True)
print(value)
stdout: 5:23
